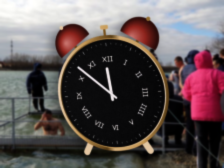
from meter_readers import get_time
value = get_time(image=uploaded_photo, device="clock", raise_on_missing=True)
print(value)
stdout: 11:52
